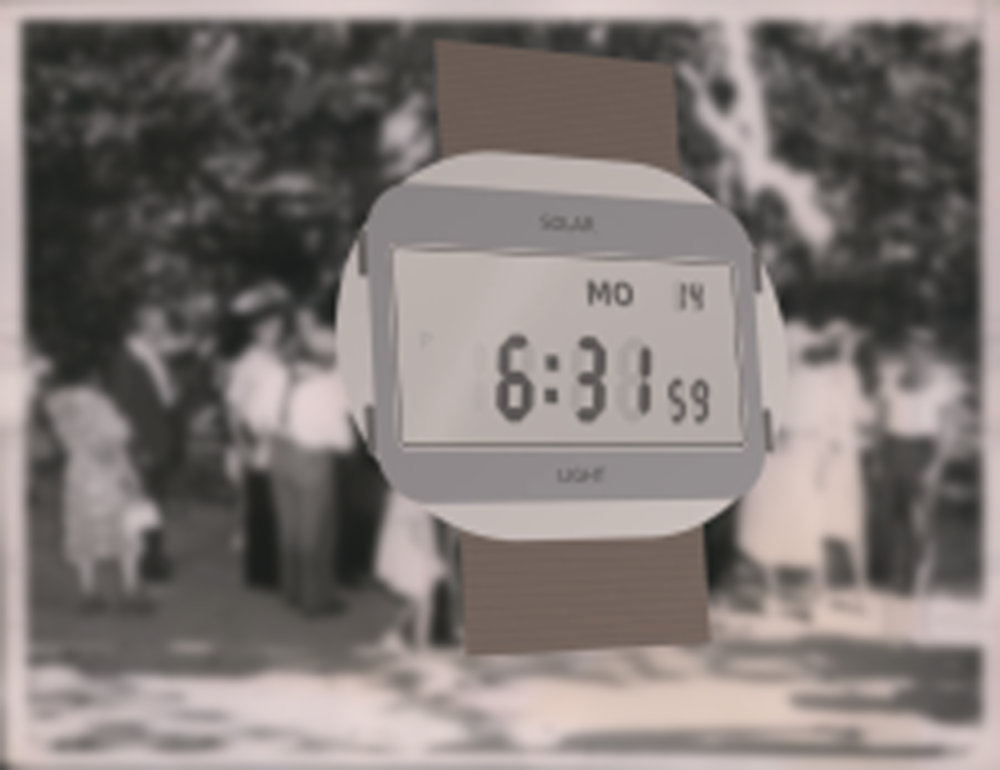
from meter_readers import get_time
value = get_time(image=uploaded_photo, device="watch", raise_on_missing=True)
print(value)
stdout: 6:31:59
